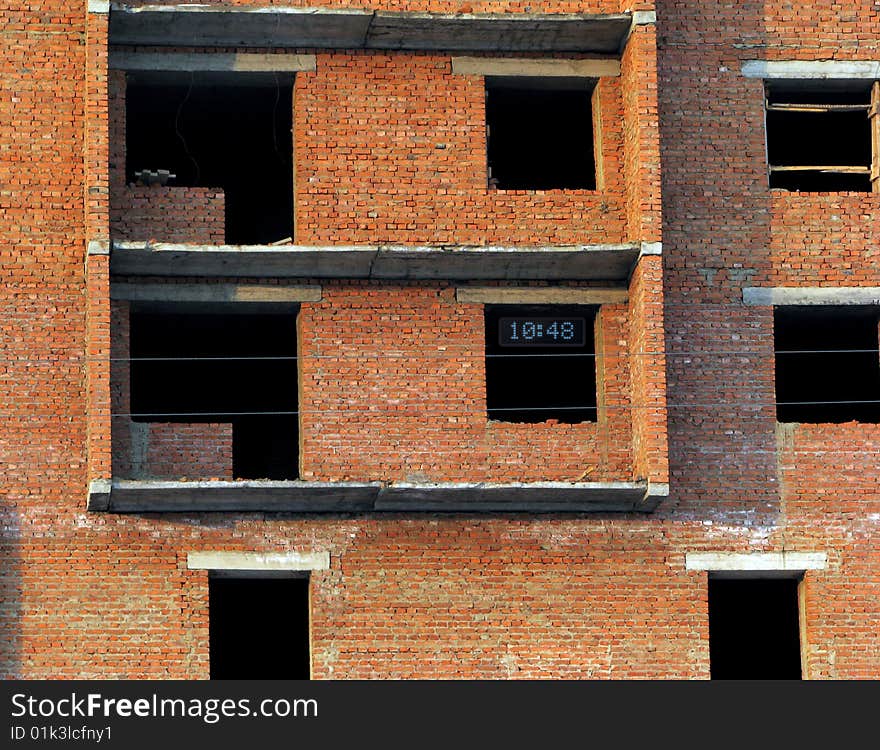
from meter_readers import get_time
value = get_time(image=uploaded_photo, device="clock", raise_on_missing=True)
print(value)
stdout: 10:48
